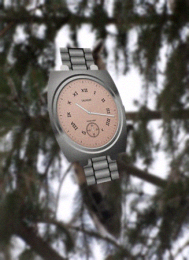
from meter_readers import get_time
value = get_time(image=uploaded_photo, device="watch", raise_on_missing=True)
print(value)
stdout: 10:17
